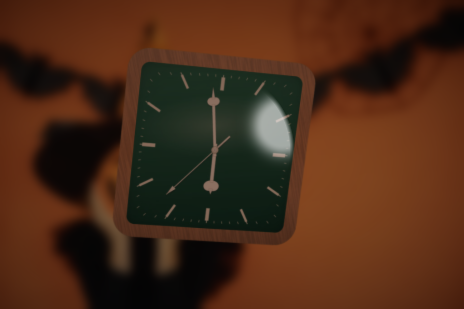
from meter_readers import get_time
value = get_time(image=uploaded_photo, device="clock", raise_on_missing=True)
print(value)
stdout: 5:58:37
